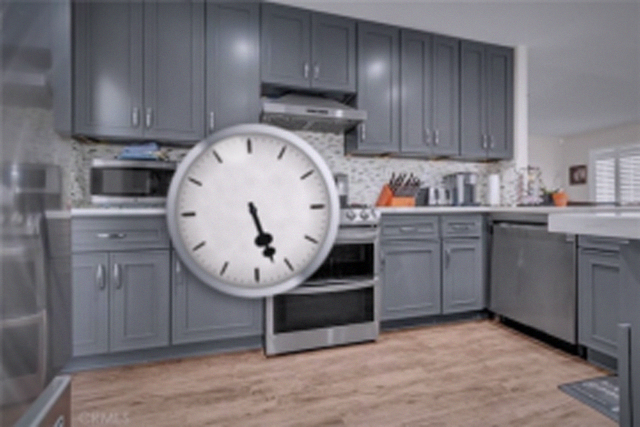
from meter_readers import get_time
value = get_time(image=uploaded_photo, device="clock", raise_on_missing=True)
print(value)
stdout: 5:27
